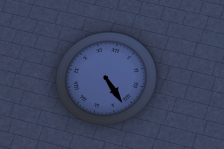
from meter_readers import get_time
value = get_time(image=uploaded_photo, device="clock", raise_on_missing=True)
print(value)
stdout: 4:22
